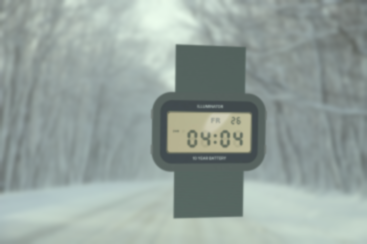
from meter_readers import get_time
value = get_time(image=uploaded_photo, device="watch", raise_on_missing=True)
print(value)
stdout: 4:04
